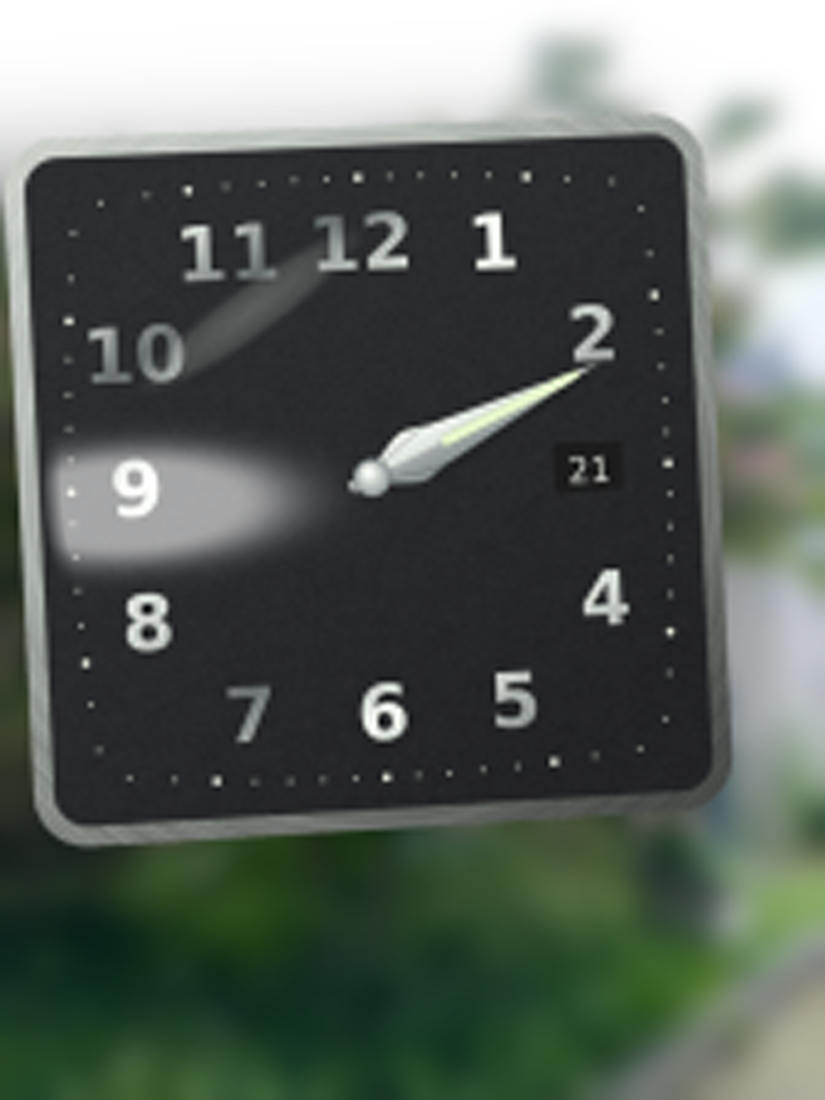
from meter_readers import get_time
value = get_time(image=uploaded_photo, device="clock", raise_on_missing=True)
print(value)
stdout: 2:11
